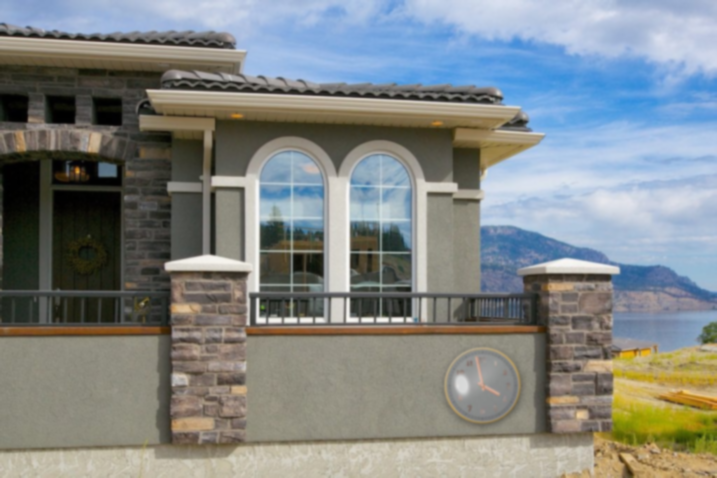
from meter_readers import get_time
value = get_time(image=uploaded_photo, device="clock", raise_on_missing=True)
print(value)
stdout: 3:58
